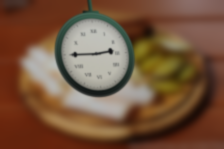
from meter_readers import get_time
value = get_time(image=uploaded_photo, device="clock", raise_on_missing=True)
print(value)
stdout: 2:45
